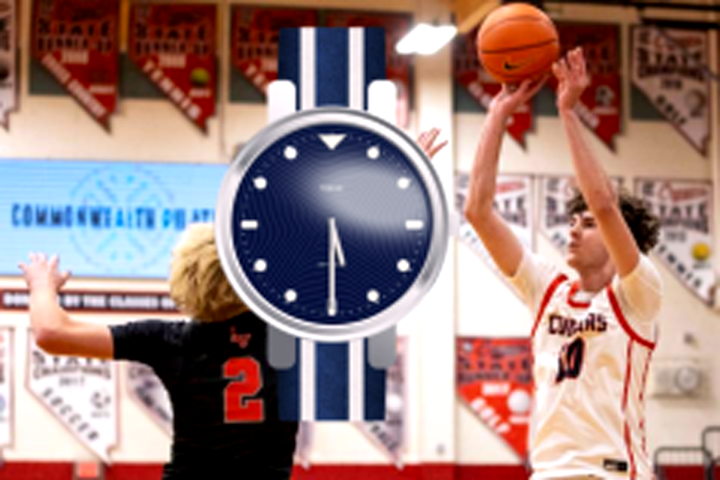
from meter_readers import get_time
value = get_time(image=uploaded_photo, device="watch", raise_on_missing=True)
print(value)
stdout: 5:30
